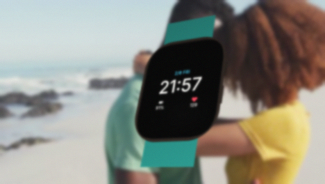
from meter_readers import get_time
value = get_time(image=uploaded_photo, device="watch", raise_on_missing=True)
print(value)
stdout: 21:57
